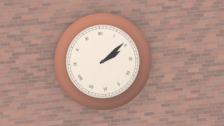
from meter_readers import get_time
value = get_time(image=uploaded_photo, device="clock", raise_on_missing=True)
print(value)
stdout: 2:09
